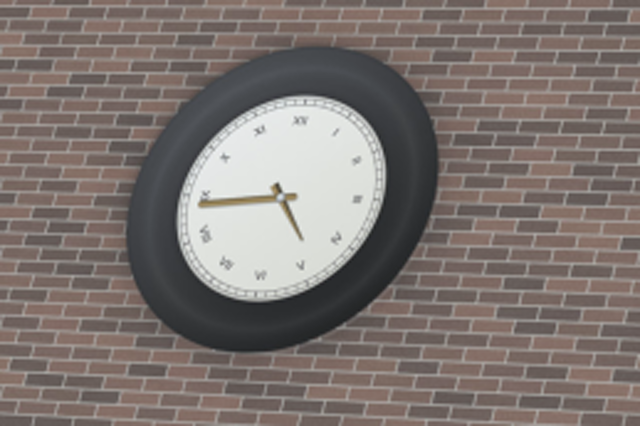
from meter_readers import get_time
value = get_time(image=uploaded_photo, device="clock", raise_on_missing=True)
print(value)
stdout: 4:44
